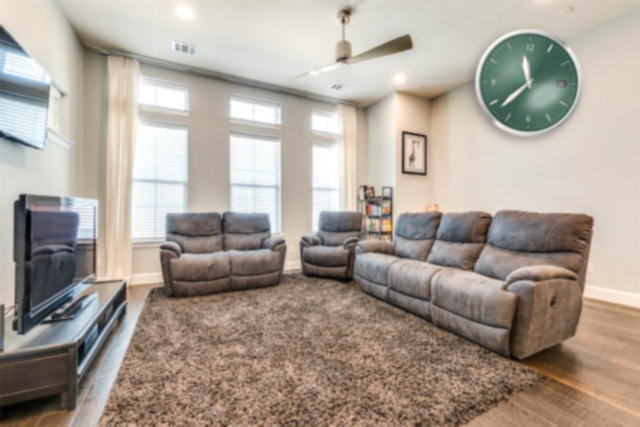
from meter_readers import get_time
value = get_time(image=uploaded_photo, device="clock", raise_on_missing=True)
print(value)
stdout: 11:38
